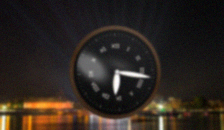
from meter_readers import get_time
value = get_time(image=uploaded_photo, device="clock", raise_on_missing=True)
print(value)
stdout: 6:17
